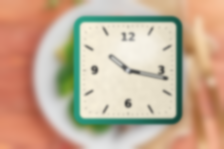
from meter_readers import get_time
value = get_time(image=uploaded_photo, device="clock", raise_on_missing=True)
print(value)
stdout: 10:17
